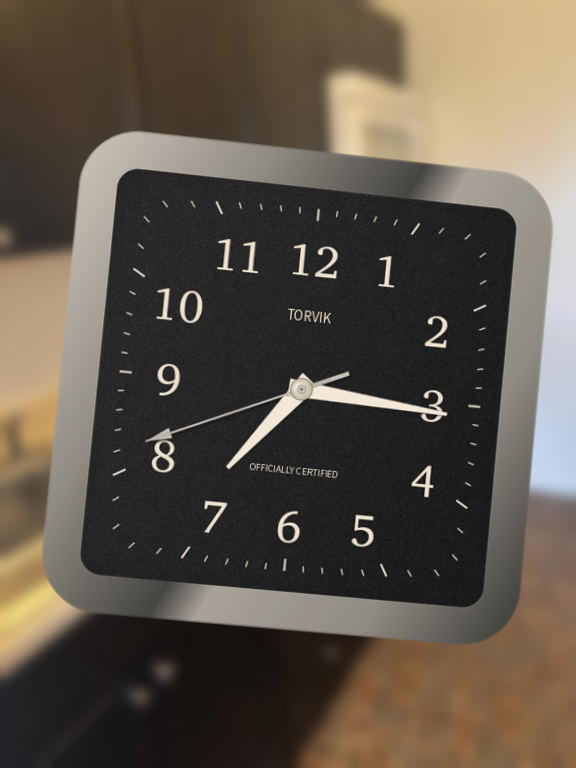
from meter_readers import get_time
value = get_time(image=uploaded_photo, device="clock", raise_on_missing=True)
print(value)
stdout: 7:15:41
